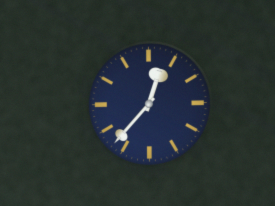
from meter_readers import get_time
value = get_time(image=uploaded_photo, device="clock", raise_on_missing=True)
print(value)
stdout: 12:37
